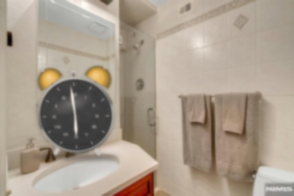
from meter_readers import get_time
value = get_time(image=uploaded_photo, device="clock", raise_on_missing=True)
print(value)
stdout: 5:59
